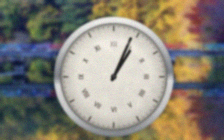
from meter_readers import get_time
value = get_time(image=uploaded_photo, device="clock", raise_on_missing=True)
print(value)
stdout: 1:04
